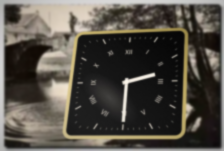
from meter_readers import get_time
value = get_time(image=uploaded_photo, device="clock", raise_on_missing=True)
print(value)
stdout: 2:30
